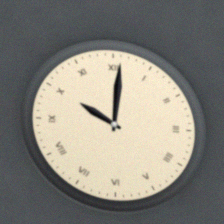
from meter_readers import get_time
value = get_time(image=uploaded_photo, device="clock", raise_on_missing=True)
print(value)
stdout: 10:01
